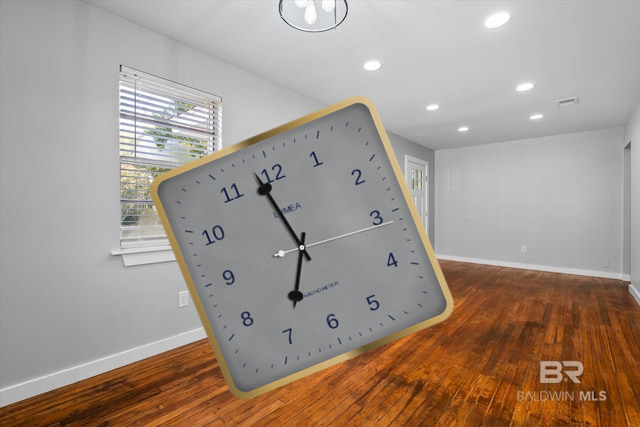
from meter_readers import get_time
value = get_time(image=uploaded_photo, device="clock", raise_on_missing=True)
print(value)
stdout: 6:58:16
